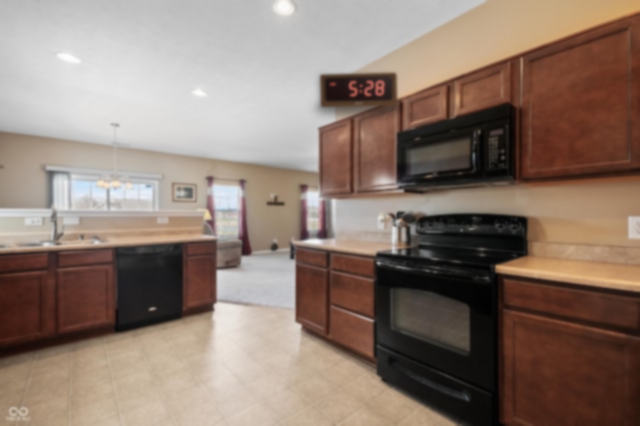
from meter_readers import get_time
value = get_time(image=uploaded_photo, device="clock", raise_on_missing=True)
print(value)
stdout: 5:28
